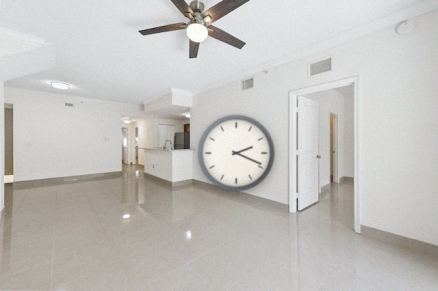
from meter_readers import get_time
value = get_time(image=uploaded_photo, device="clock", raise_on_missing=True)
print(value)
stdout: 2:19
